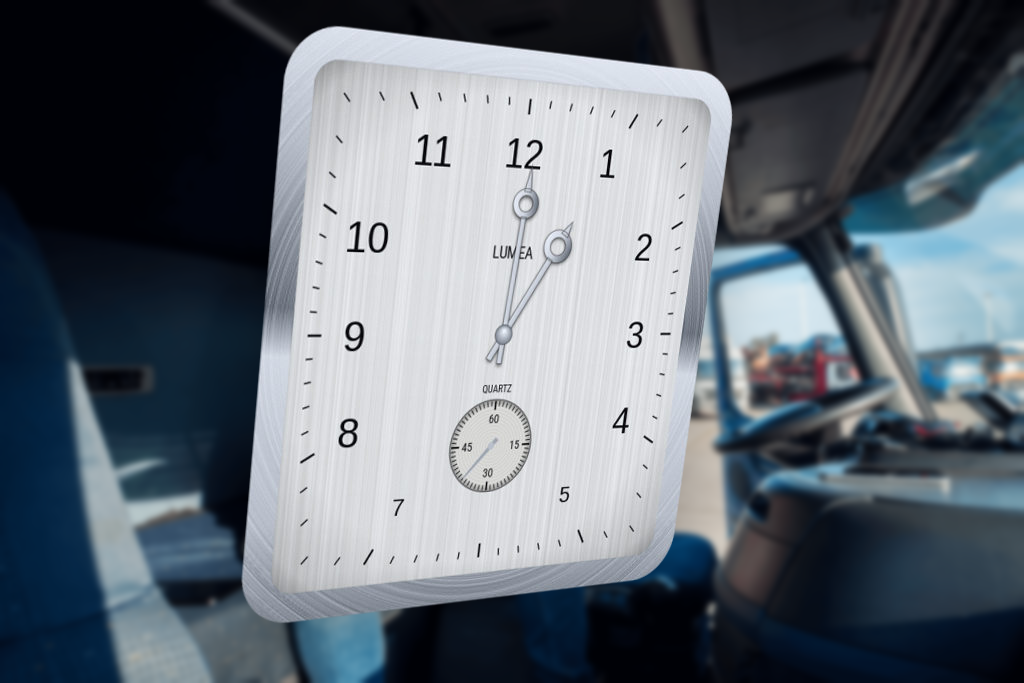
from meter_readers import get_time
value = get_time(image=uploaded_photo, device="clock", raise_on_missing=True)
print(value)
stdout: 1:00:37
